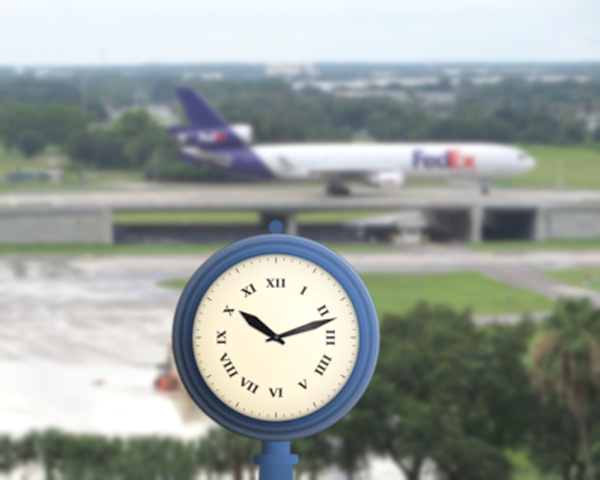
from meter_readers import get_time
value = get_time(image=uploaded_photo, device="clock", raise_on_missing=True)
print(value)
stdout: 10:12
